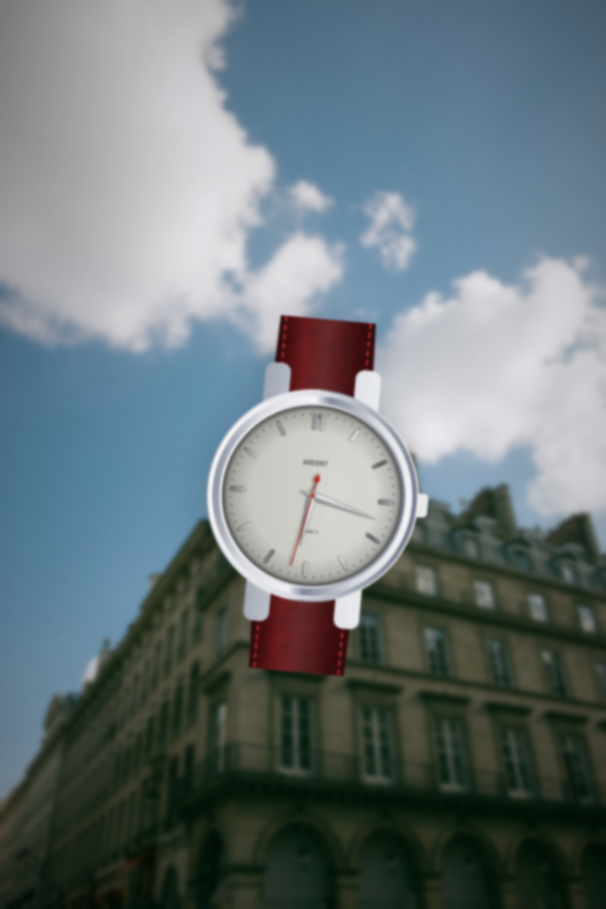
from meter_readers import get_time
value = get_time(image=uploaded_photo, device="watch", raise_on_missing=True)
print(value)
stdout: 6:17:32
